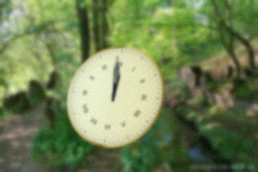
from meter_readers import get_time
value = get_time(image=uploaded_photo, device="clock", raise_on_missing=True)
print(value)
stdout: 11:59
